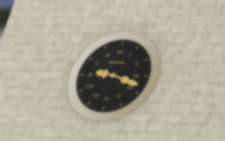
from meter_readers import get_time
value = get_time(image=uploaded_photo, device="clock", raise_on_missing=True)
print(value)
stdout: 9:18
